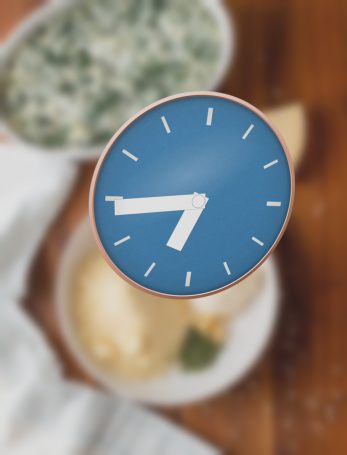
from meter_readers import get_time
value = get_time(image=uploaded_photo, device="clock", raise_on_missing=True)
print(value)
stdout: 6:44
